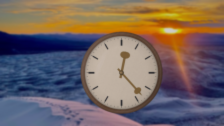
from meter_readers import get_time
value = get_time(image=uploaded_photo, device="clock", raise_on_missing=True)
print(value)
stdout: 12:23
